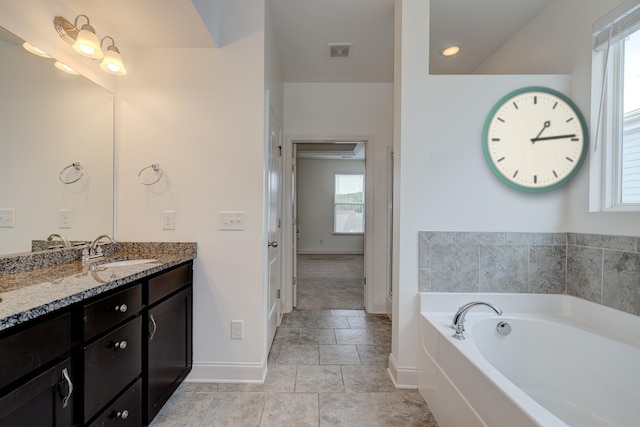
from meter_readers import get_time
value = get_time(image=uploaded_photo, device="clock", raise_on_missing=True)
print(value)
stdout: 1:14
